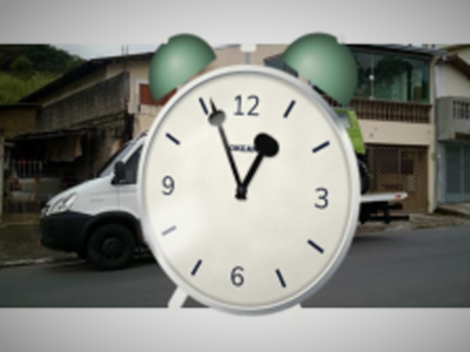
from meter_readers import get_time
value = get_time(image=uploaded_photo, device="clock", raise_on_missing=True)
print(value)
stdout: 12:56
